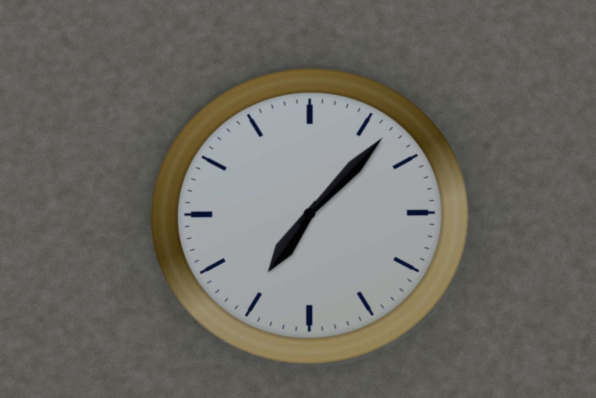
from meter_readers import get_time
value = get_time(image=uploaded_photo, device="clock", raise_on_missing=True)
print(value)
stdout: 7:07
